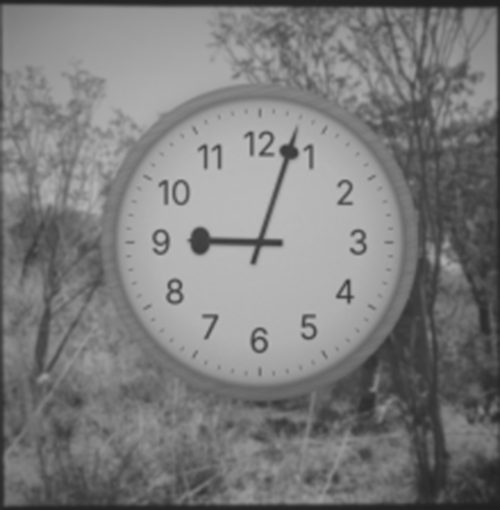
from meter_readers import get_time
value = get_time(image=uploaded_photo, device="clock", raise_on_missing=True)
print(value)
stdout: 9:03
